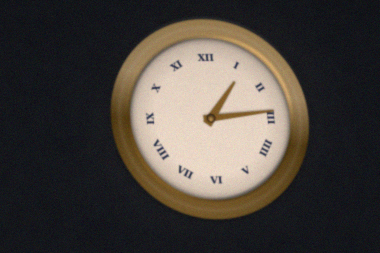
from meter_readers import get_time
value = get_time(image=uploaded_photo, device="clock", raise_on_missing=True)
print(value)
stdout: 1:14
